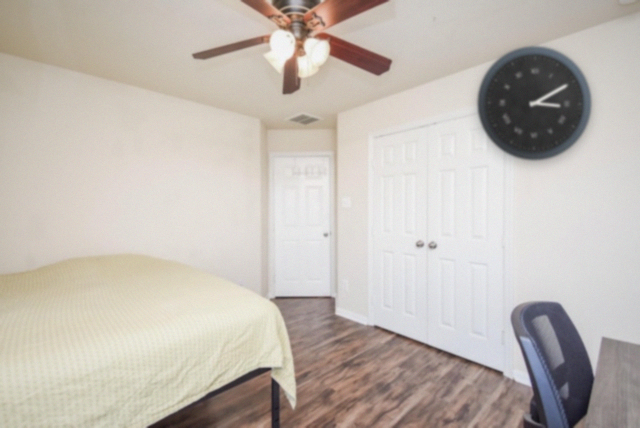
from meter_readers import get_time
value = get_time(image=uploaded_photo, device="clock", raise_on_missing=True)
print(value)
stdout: 3:10
